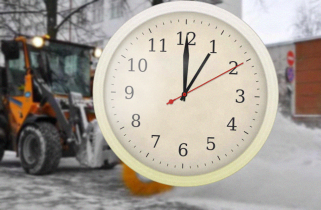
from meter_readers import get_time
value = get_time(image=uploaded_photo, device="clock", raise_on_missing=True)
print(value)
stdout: 1:00:10
